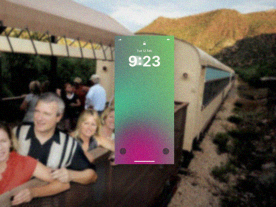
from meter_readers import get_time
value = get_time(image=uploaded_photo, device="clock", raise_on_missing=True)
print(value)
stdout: 9:23
